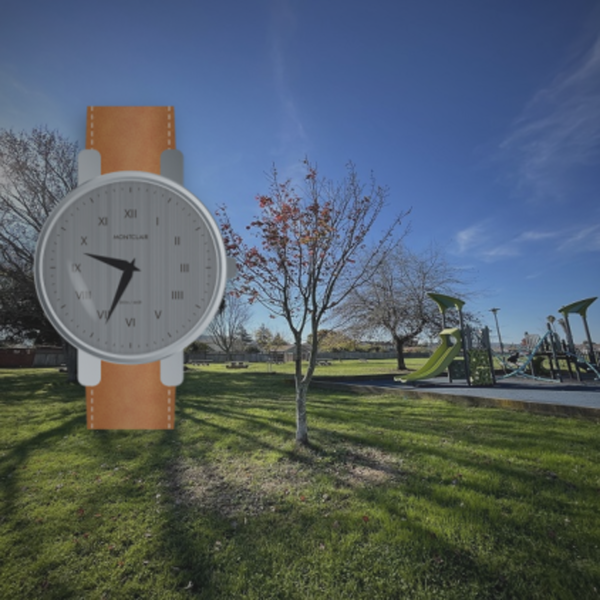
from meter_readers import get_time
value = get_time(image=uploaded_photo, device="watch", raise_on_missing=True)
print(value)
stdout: 9:34
